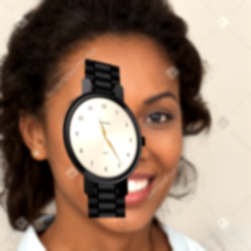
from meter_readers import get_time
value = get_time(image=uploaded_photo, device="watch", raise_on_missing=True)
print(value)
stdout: 11:24
